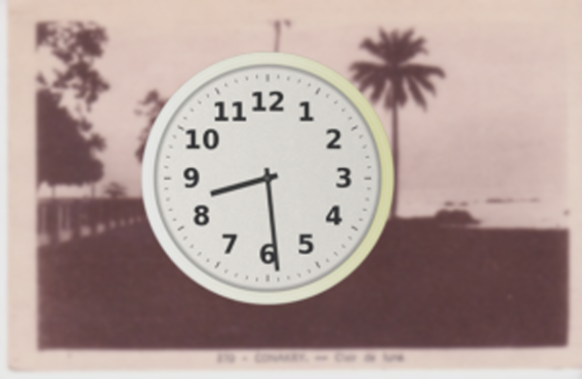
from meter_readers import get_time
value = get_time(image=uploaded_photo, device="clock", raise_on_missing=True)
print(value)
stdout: 8:29
